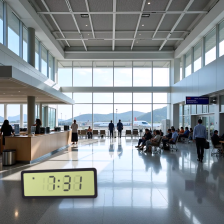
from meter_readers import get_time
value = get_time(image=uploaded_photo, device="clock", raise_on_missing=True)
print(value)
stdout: 7:31
